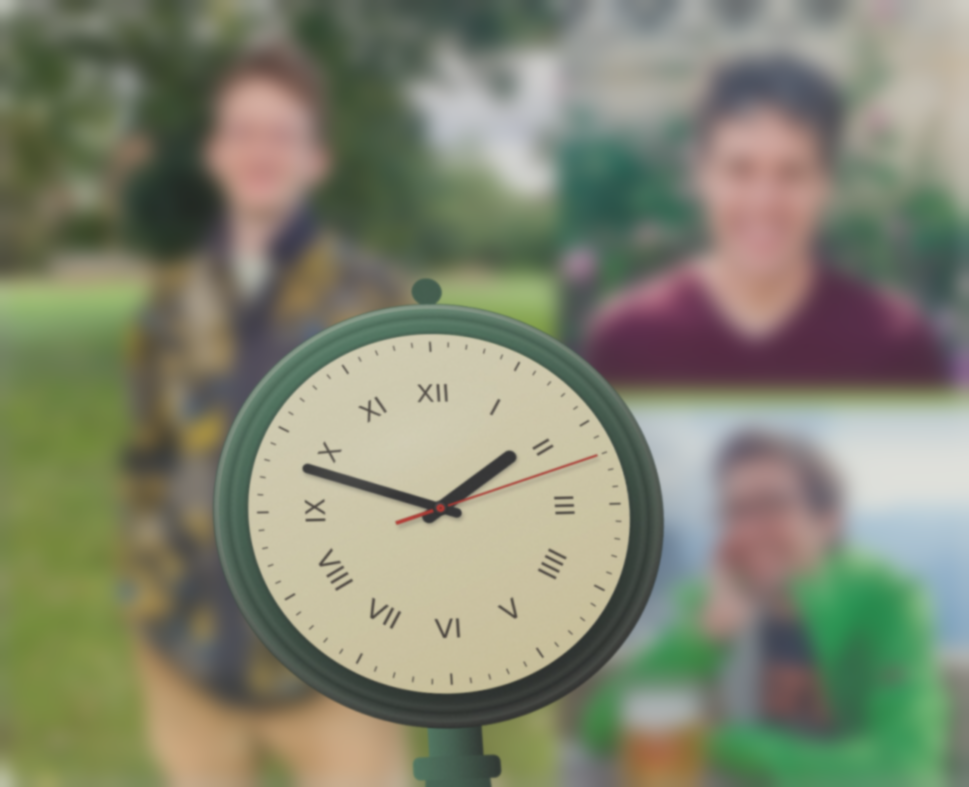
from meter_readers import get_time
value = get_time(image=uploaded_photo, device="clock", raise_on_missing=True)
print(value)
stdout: 1:48:12
